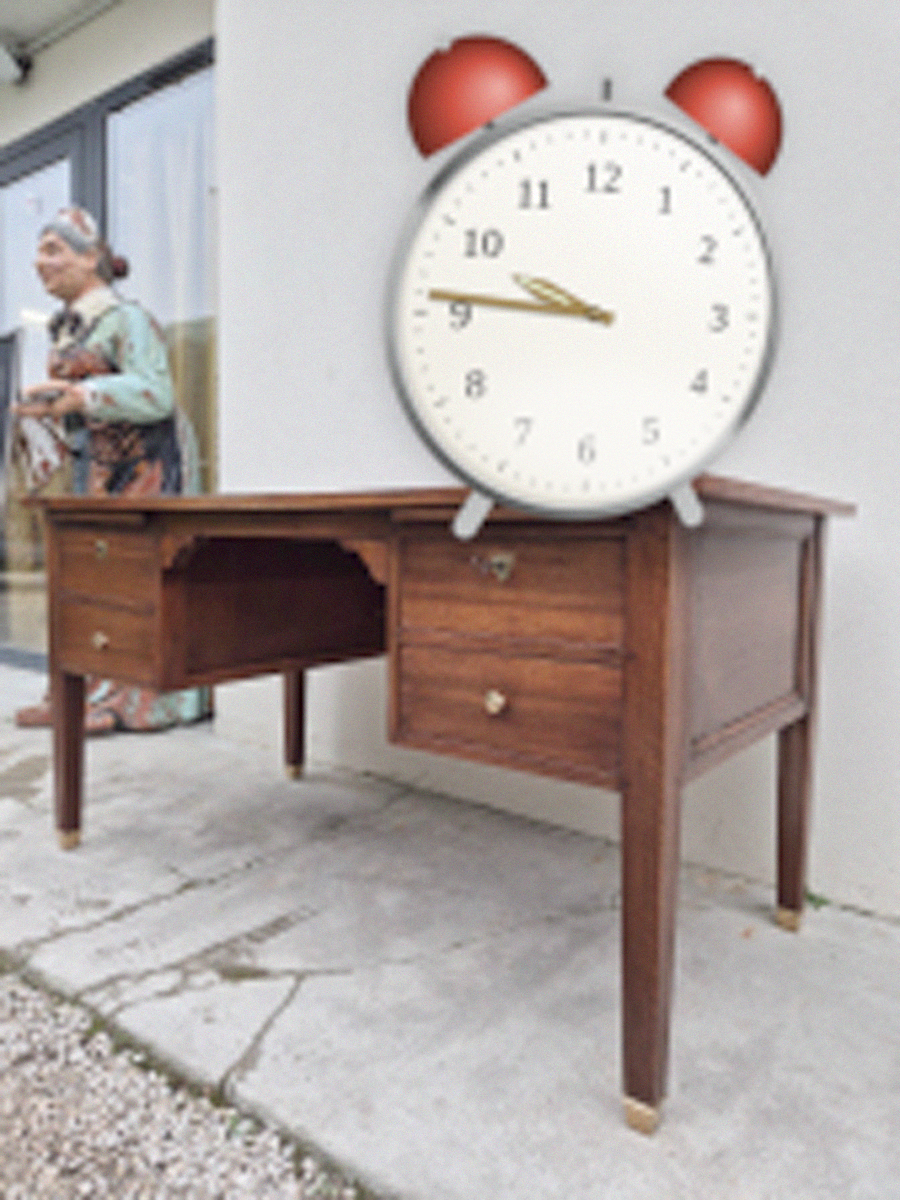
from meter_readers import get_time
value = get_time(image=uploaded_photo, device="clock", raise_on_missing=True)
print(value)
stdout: 9:46
